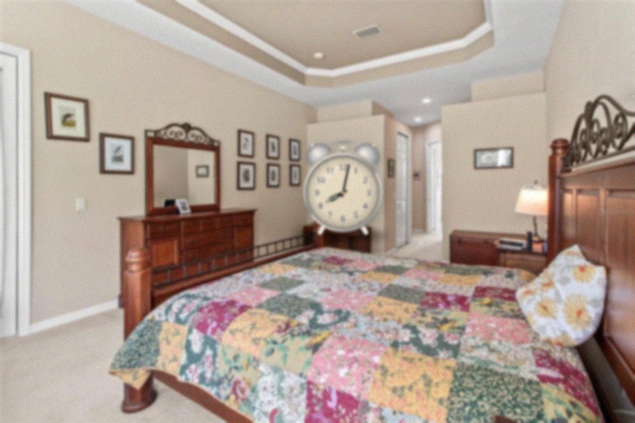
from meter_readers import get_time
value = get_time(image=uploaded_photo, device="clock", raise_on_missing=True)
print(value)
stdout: 8:02
